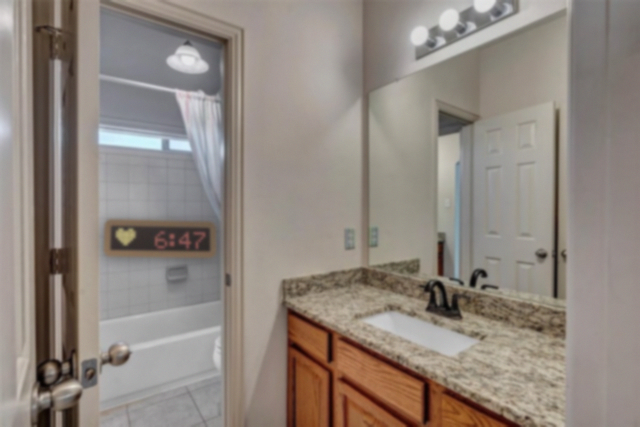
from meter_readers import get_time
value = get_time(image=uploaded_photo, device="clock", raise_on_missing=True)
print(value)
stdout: 6:47
